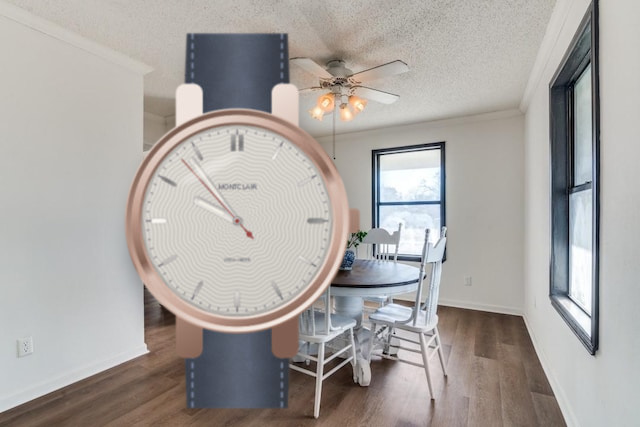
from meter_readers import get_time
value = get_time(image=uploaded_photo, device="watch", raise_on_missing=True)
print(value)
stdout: 9:53:53
